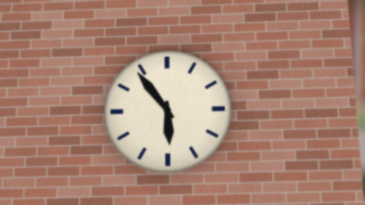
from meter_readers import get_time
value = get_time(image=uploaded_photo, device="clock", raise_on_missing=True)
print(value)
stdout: 5:54
